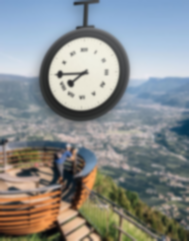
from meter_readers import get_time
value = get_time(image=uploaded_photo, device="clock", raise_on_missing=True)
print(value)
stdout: 7:45
